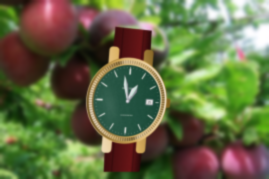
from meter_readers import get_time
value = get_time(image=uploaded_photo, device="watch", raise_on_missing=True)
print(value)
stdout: 12:58
